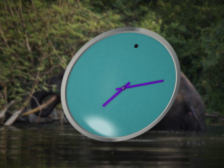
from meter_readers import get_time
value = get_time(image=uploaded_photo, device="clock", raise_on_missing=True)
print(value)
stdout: 7:12
